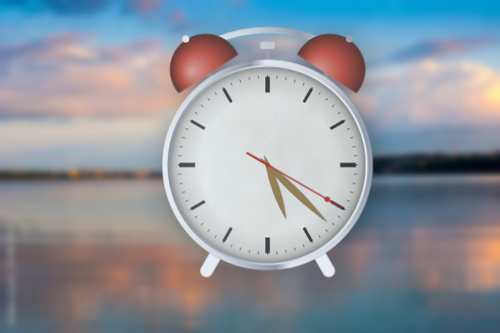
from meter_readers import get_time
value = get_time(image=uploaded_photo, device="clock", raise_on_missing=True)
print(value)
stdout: 5:22:20
